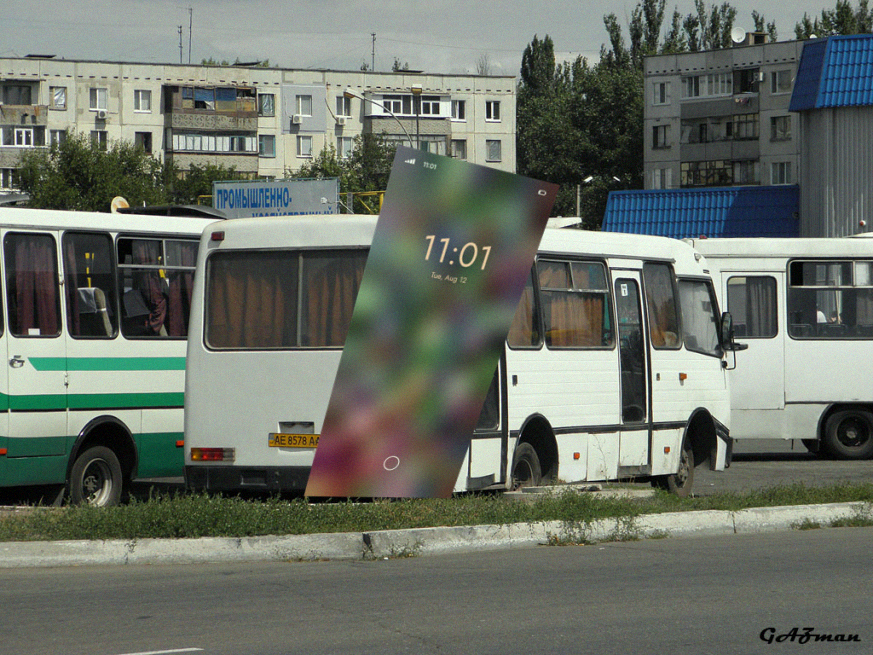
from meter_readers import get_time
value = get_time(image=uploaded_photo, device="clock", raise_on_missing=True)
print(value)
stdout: 11:01
